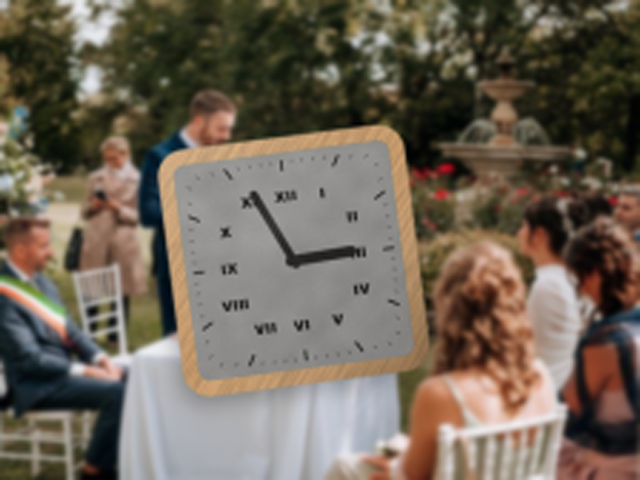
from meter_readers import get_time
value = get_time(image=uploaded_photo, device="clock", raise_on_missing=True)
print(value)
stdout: 2:56
